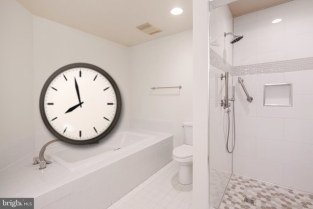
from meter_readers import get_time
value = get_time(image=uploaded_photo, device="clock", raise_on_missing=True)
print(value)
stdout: 7:58
